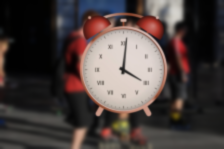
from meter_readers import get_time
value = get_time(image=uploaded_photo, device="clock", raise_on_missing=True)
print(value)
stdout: 4:01
